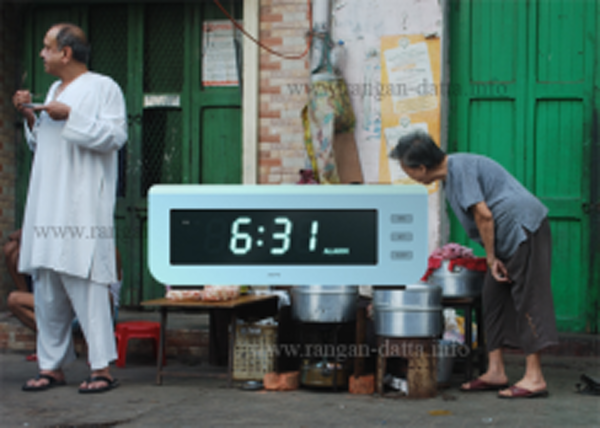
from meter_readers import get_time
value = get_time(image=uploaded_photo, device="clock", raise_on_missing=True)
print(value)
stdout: 6:31
